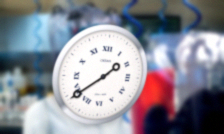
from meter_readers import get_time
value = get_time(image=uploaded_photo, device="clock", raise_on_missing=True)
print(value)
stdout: 1:39
